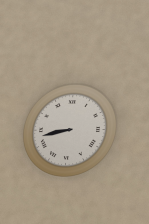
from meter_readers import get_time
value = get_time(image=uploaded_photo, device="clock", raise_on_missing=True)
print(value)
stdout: 8:43
